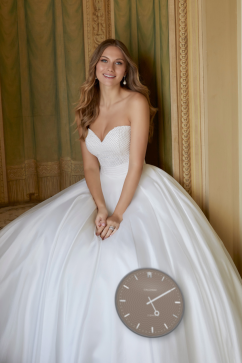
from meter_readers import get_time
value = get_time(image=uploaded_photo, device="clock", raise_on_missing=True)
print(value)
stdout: 5:10
